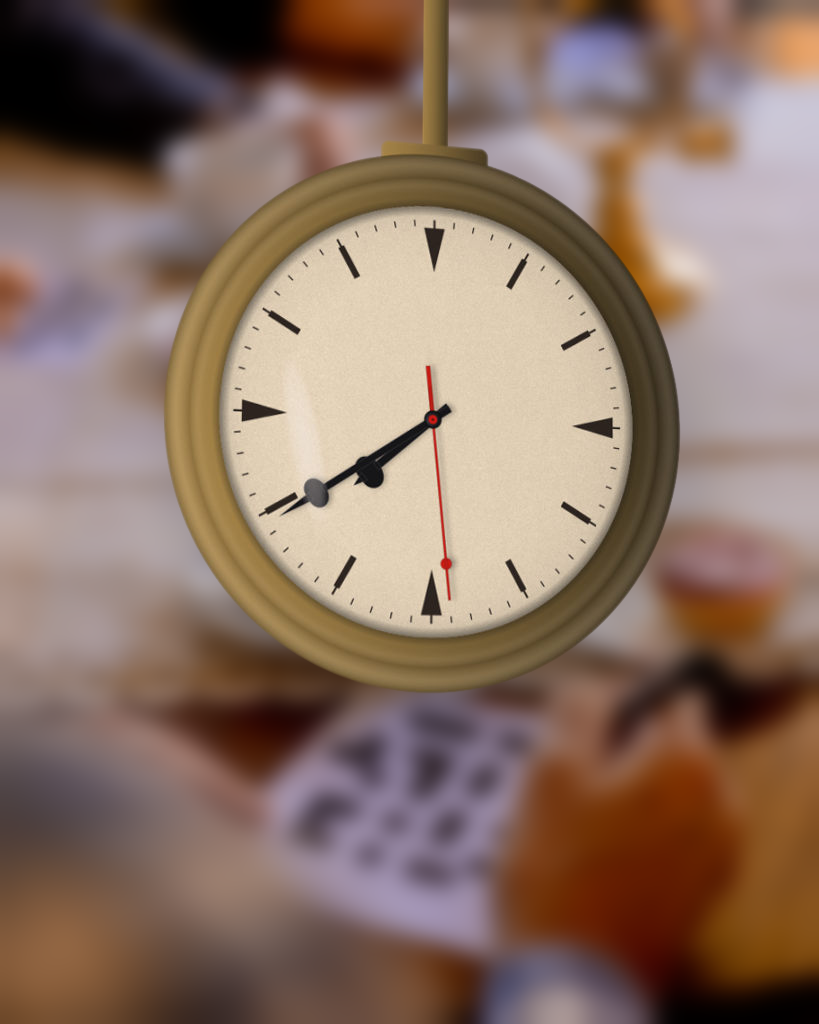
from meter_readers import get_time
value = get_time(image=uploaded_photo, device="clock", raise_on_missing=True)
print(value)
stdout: 7:39:29
